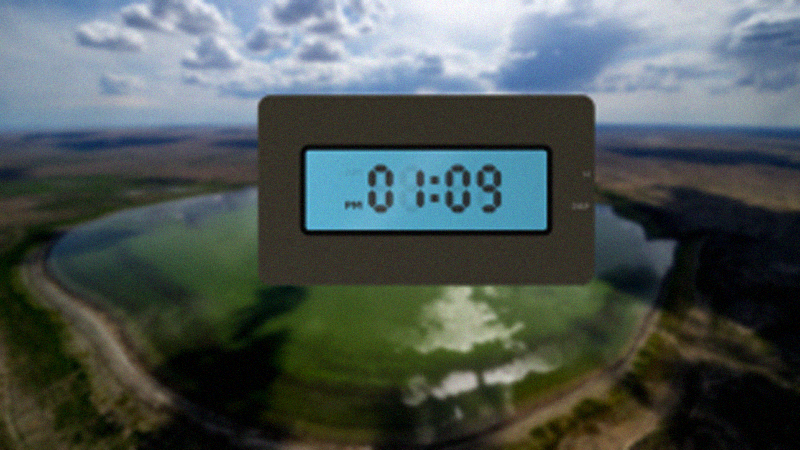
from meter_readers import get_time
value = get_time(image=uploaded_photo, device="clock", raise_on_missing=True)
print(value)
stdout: 1:09
